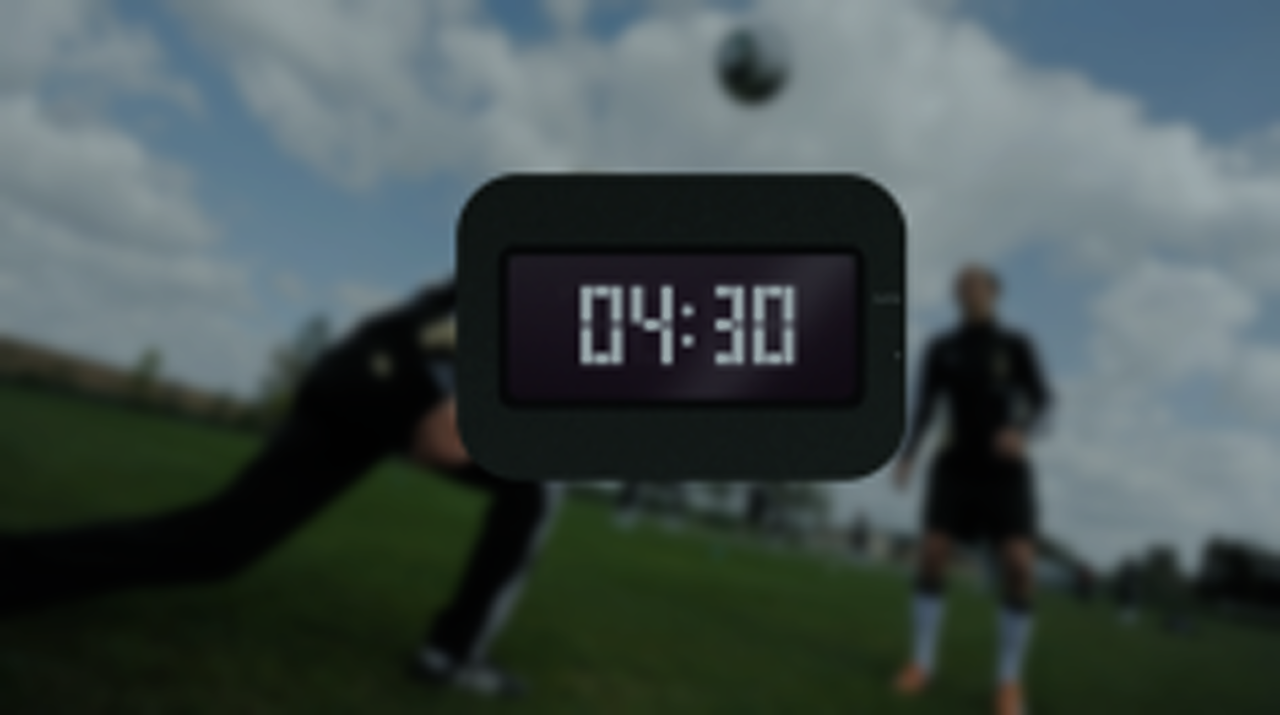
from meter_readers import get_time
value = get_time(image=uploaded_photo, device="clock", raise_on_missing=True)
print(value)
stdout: 4:30
